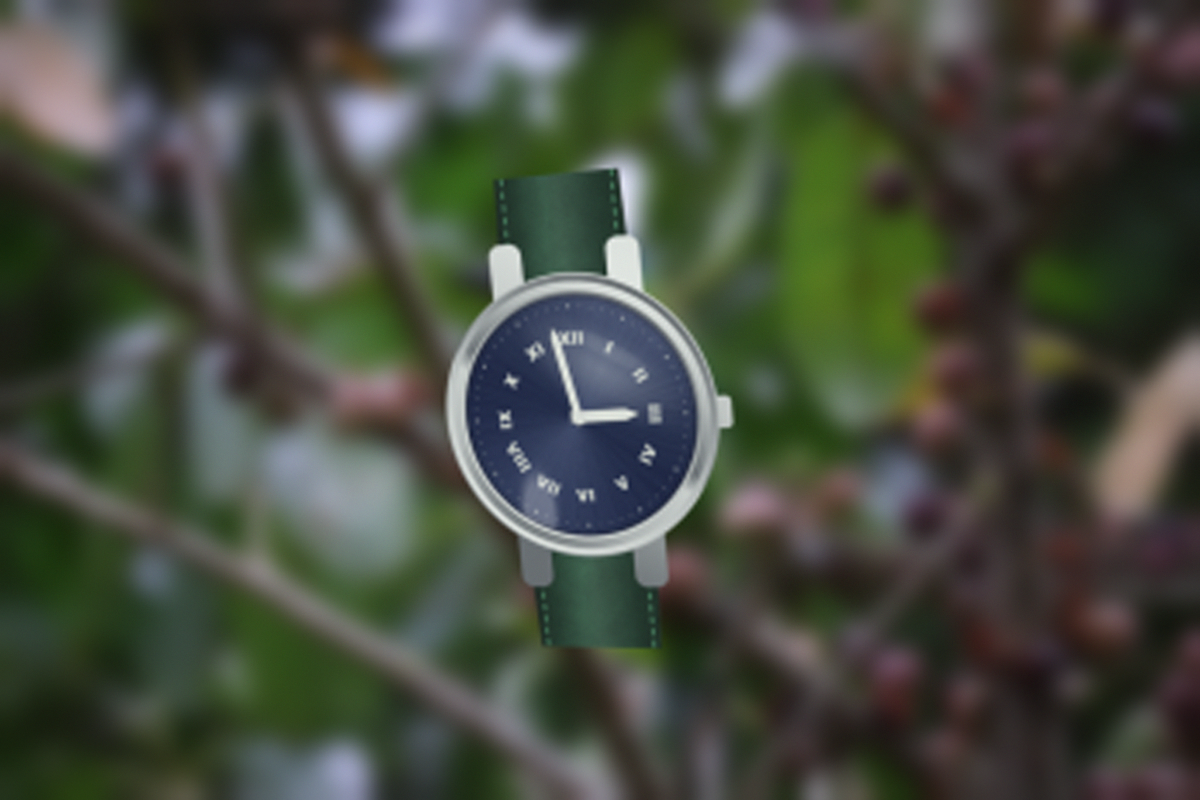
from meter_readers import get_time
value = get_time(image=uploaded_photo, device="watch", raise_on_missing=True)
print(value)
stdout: 2:58
